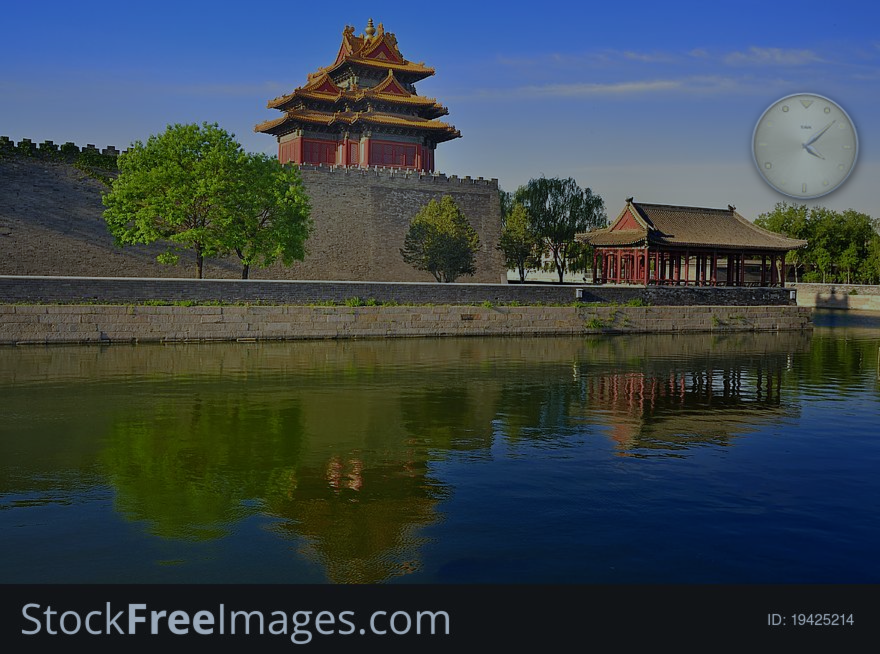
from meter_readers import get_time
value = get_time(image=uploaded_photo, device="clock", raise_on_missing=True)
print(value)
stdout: 4:08
